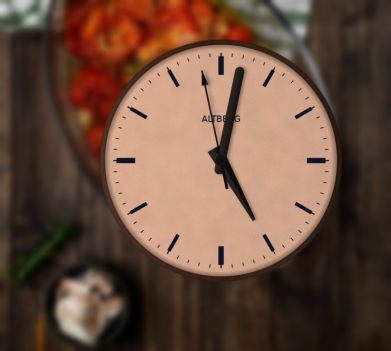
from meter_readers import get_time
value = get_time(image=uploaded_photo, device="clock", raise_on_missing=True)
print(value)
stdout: 5:01:58
